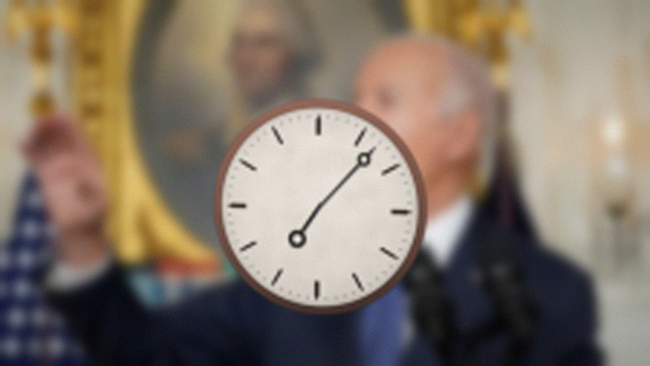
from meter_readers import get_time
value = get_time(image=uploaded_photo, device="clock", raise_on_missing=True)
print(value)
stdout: 7:07
